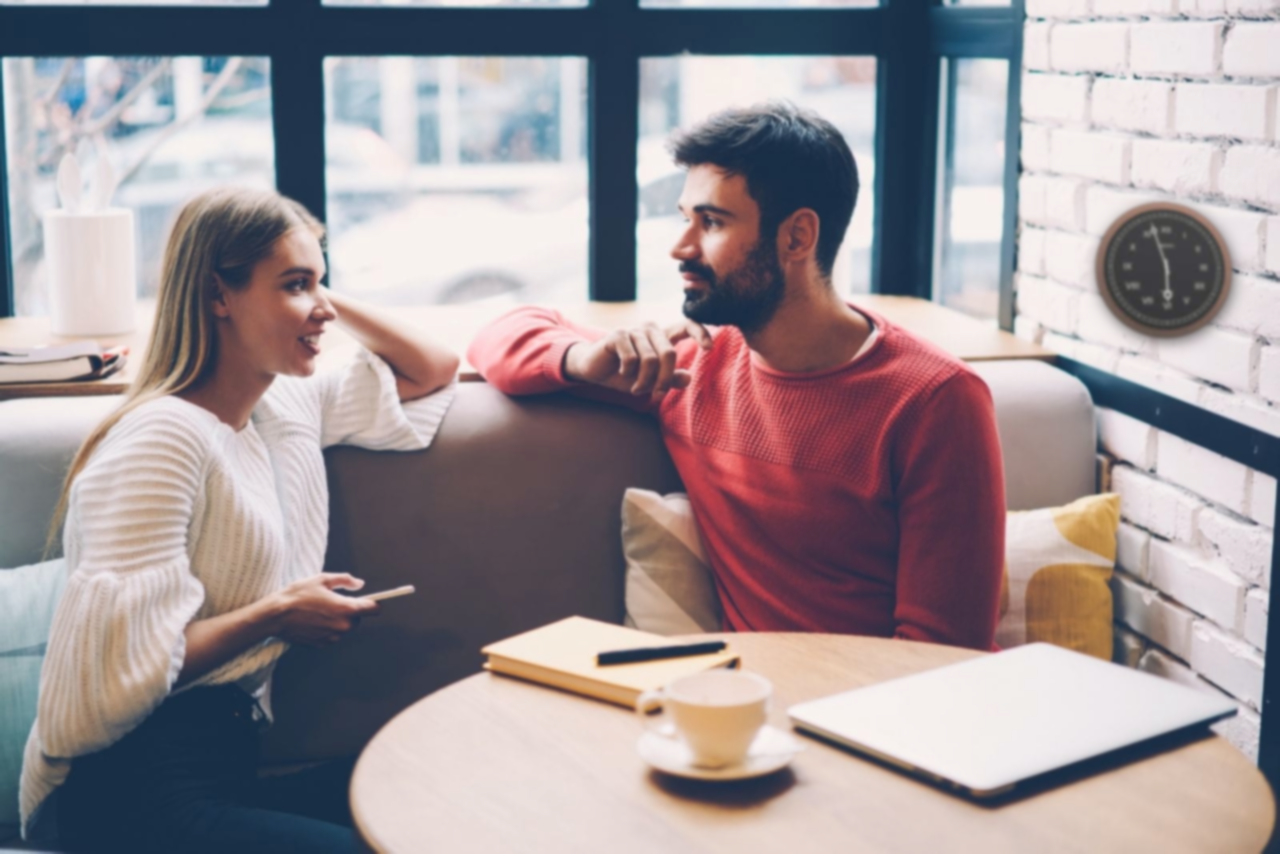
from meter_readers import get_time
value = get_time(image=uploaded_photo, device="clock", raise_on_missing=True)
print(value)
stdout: 5:57
